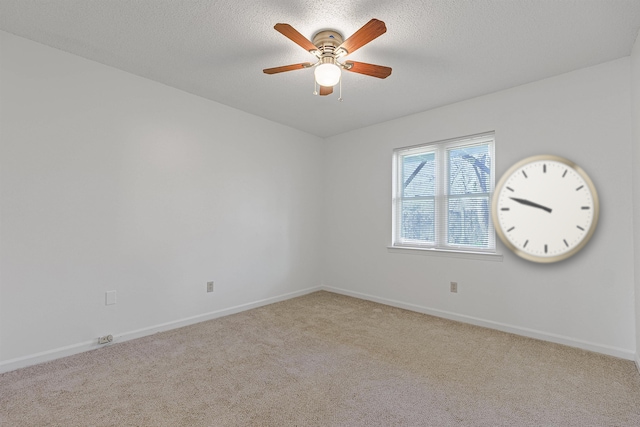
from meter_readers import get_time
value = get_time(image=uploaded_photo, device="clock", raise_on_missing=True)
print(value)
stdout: 9:48
